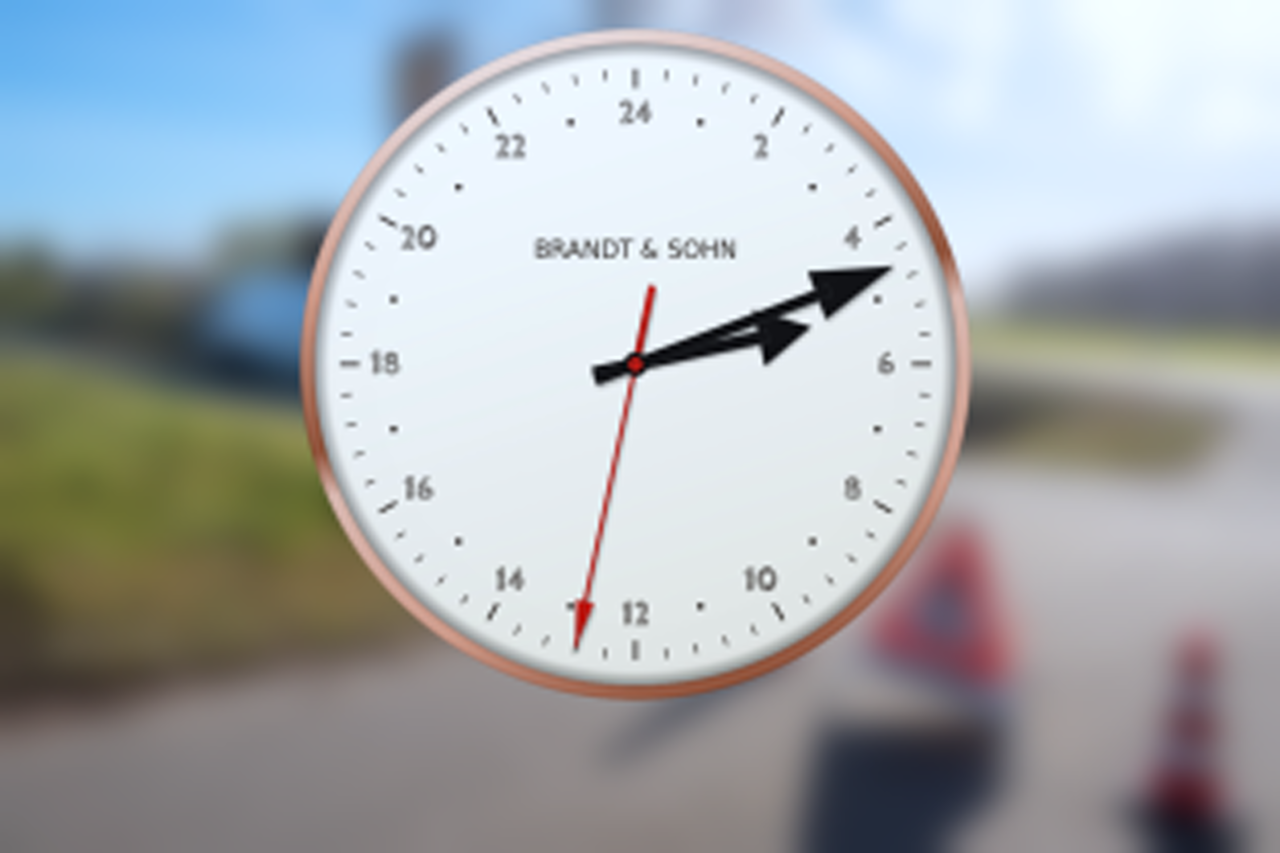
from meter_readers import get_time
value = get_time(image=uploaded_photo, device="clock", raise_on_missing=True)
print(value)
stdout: 5:11:32
